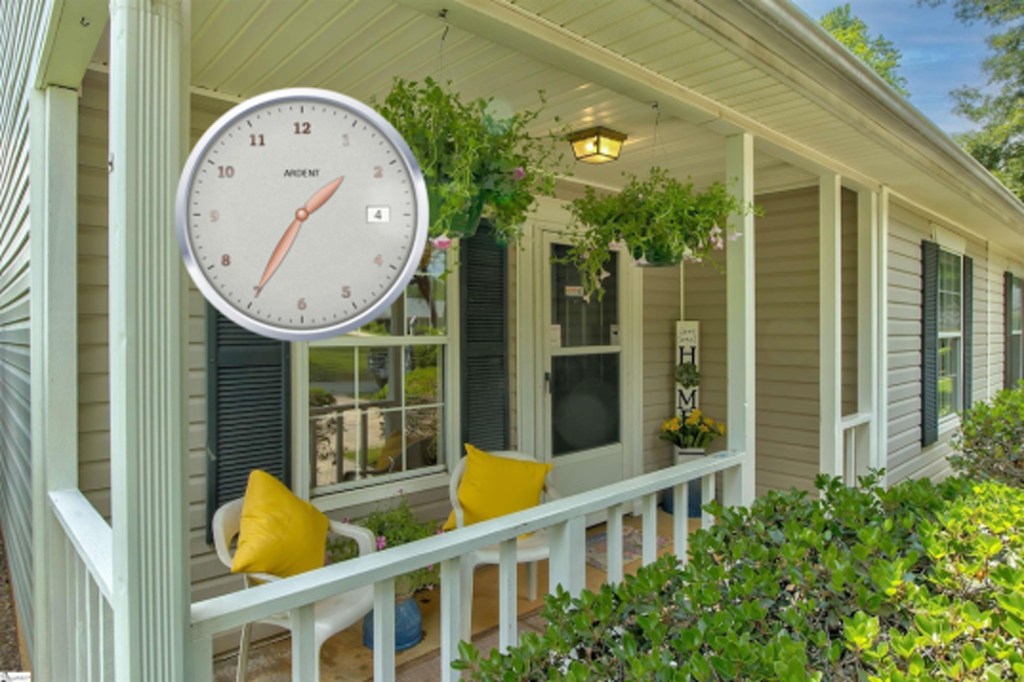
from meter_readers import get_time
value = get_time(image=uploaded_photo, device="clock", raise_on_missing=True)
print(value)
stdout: 1:35
